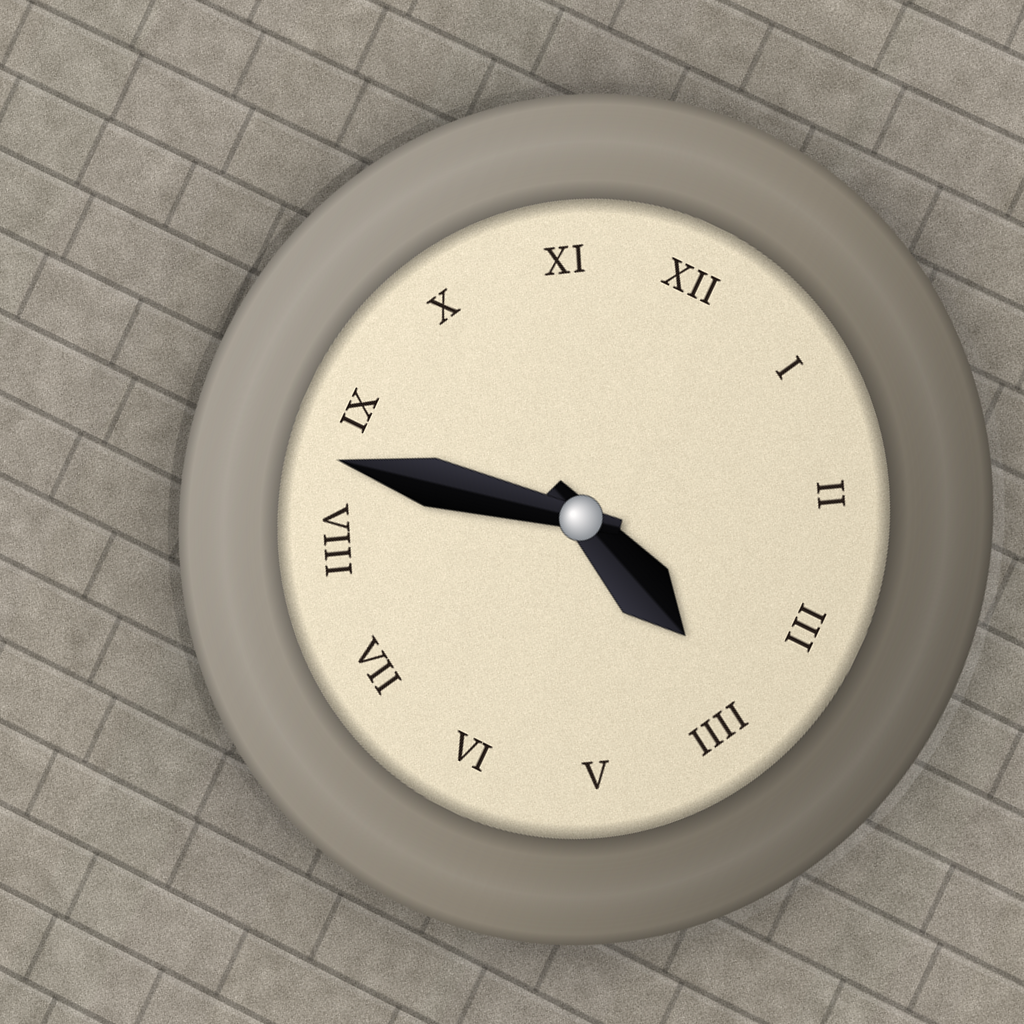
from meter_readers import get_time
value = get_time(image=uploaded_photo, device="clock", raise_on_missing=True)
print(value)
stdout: 3:43
